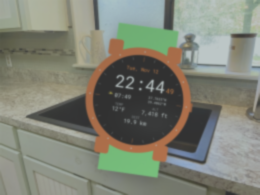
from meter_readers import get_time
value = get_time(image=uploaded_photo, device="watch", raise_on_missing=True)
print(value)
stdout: 22:44
